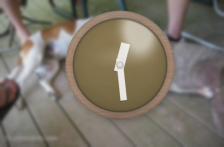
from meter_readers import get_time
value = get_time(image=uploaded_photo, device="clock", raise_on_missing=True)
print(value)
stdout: 12:29
